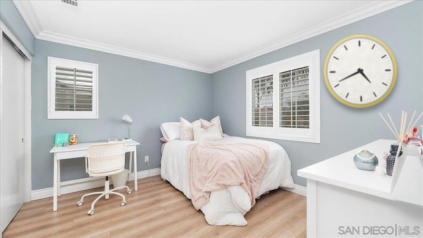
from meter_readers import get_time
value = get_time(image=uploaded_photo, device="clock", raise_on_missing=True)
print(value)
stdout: 4:41
